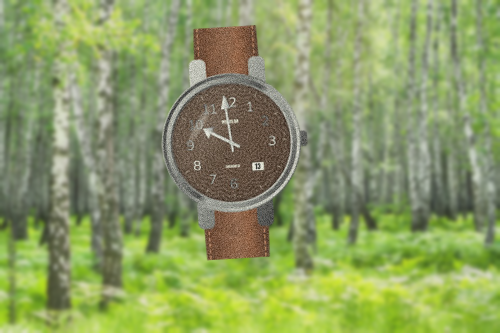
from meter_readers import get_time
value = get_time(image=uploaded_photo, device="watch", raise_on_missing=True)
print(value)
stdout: 9:59
